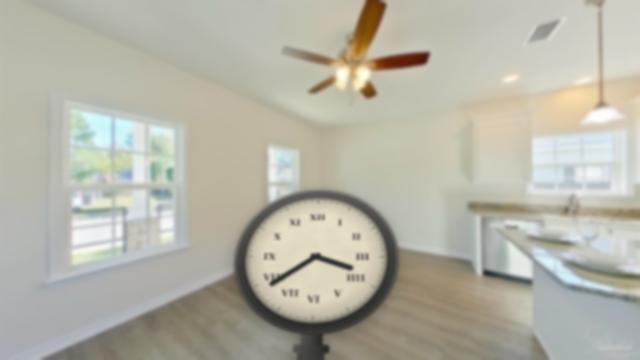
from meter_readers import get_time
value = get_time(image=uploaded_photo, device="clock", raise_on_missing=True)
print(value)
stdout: 3:39
